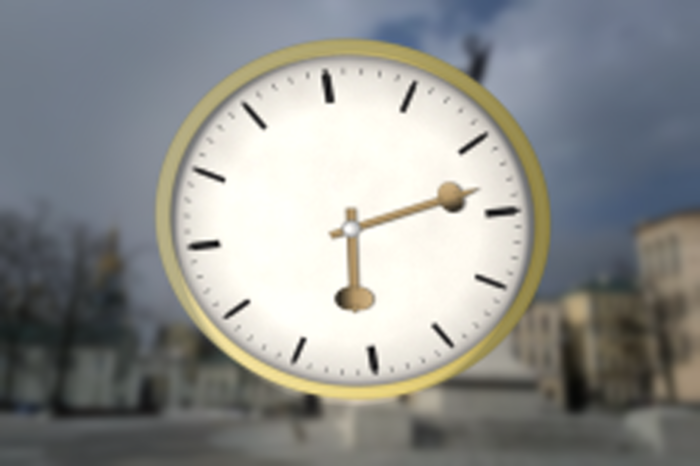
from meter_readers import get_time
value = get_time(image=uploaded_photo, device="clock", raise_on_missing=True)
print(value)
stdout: 6:13
